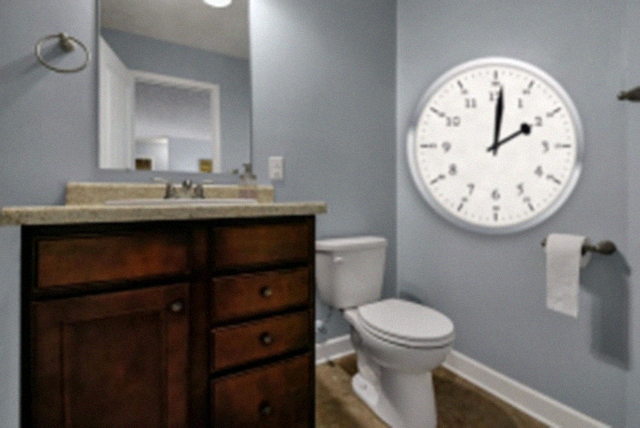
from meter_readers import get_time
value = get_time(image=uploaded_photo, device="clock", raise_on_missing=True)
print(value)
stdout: 2:01
